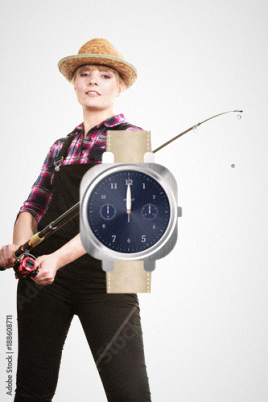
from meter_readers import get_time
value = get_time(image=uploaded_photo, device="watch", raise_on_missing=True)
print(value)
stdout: 12:00
